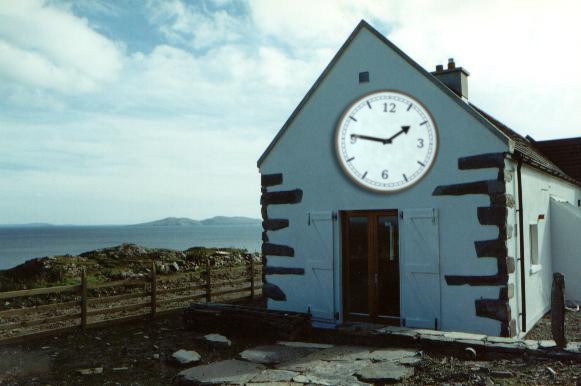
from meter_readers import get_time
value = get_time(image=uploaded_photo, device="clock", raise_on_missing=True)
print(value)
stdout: 1:46
